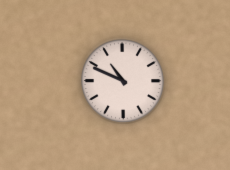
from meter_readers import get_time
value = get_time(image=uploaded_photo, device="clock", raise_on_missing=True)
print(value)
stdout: 10:49
